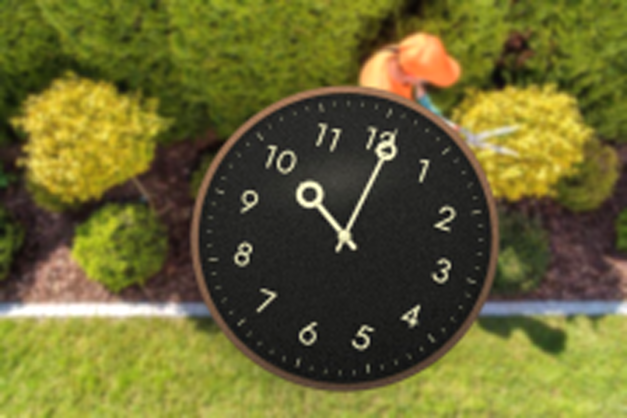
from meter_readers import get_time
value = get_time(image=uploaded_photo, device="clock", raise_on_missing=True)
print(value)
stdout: 10:01
